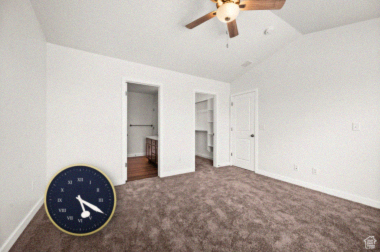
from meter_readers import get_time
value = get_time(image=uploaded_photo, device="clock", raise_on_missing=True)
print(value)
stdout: 5:20
